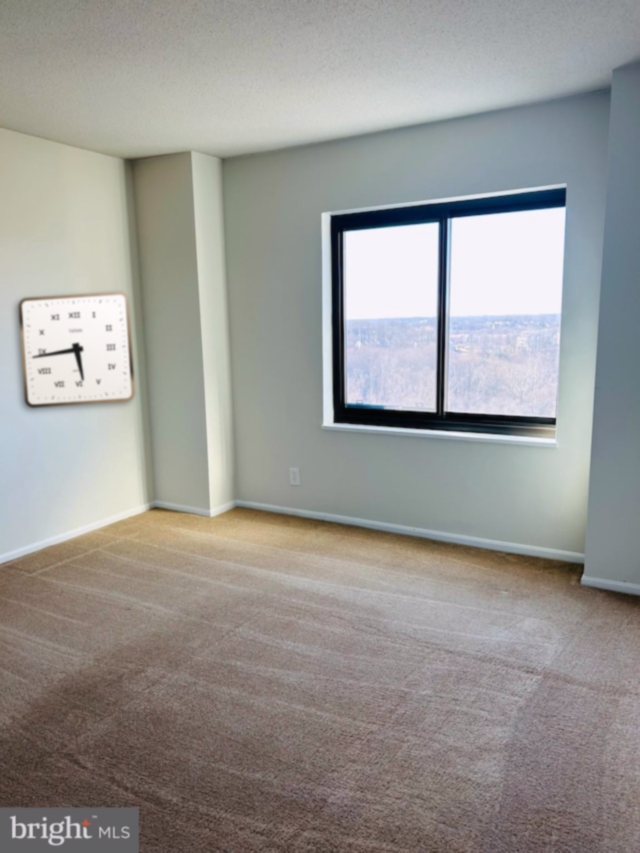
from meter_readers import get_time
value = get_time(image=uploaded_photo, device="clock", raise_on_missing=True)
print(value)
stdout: 5:44
